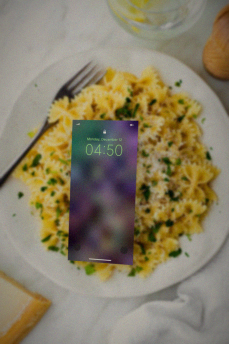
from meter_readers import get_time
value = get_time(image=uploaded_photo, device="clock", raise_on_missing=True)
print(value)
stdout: 4:50
